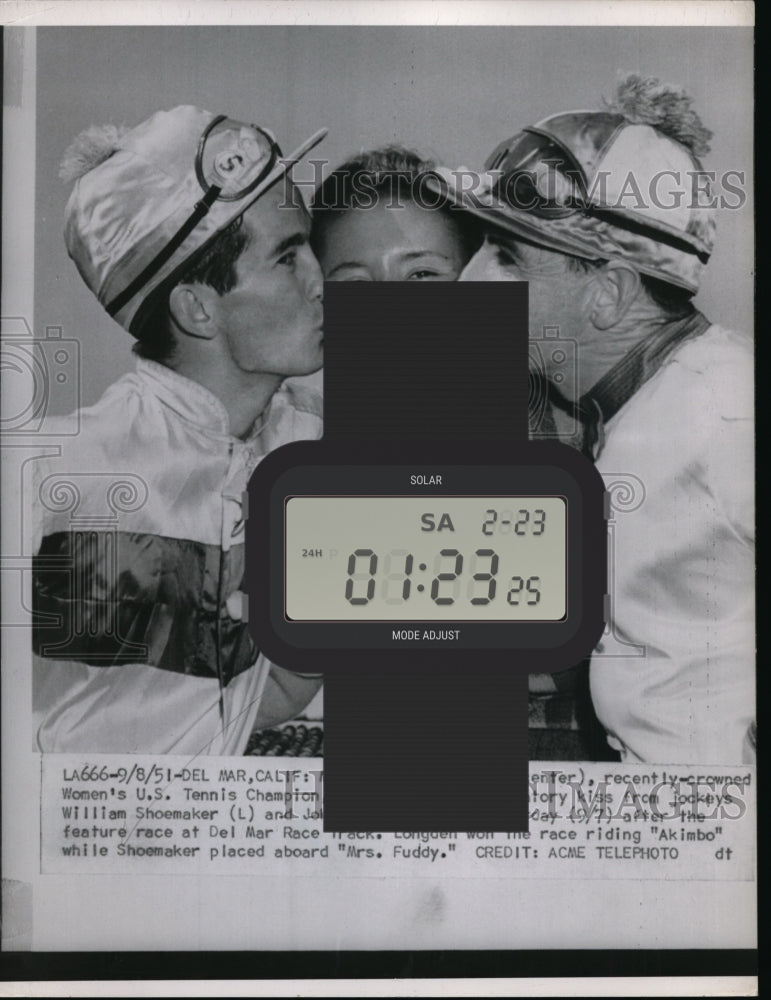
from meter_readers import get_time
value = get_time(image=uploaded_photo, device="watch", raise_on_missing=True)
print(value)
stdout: 1:23:25
